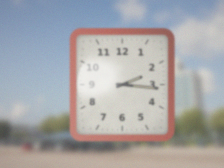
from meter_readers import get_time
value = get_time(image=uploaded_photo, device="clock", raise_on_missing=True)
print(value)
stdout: 2:16
